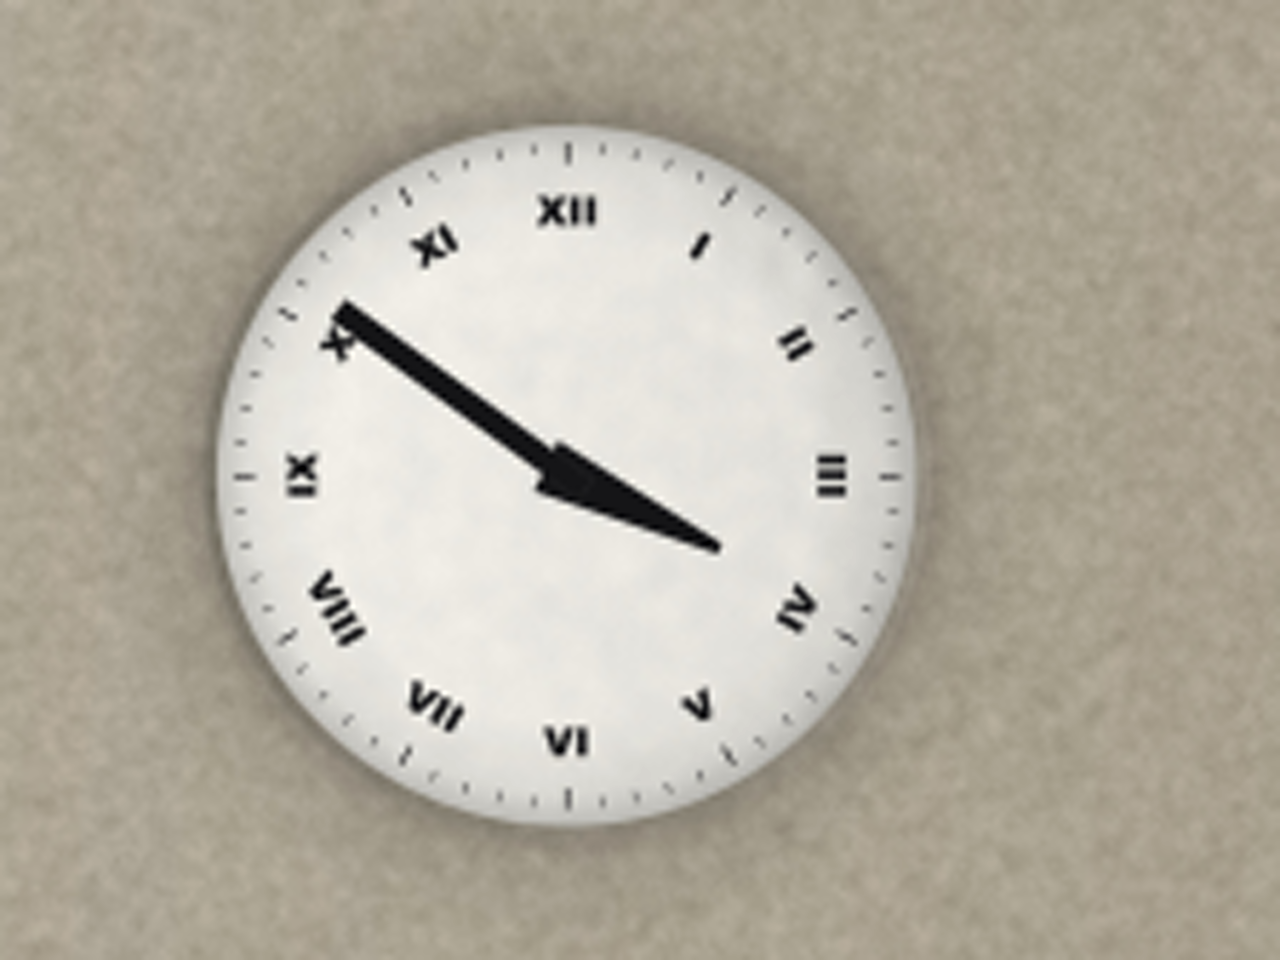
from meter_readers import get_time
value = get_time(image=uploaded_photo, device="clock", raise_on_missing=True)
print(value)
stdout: 3:51
